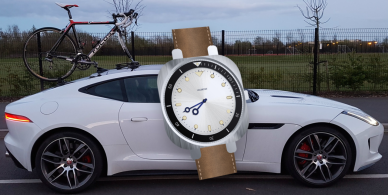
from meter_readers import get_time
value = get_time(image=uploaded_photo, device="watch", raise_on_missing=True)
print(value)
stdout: 7:42
